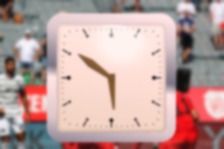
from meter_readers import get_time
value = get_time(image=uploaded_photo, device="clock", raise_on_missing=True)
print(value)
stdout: 5:51
